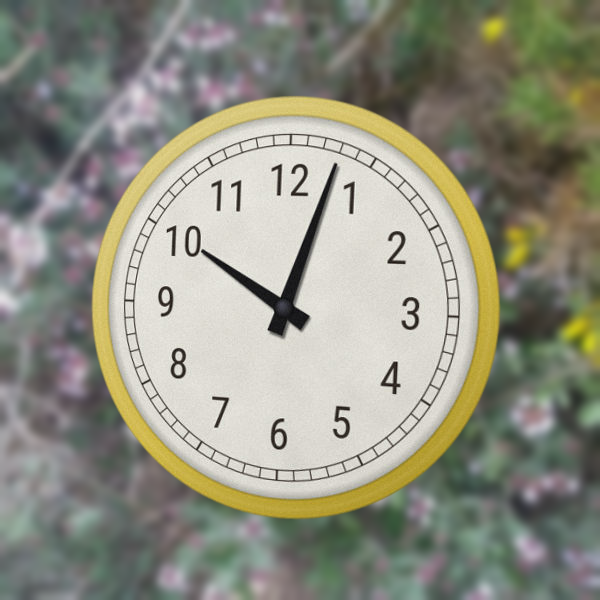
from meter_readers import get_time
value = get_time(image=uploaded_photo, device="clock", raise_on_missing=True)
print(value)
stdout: 10:03
